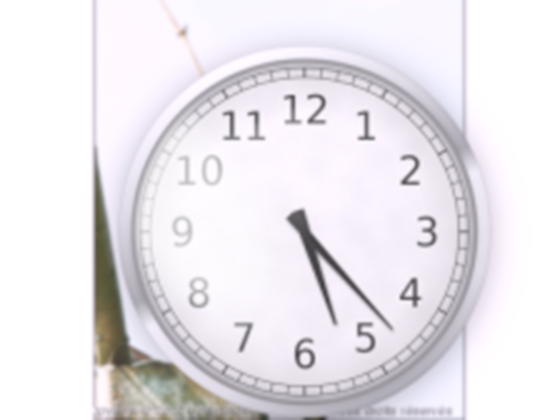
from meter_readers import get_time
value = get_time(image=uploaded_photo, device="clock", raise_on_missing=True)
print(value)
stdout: 5:23
